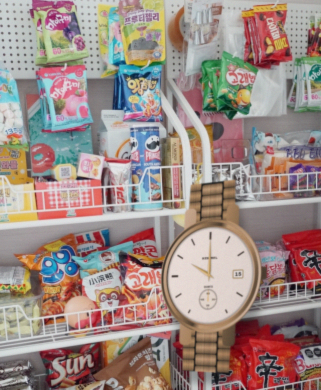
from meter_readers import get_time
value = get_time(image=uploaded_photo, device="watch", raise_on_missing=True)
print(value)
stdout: 10:00
